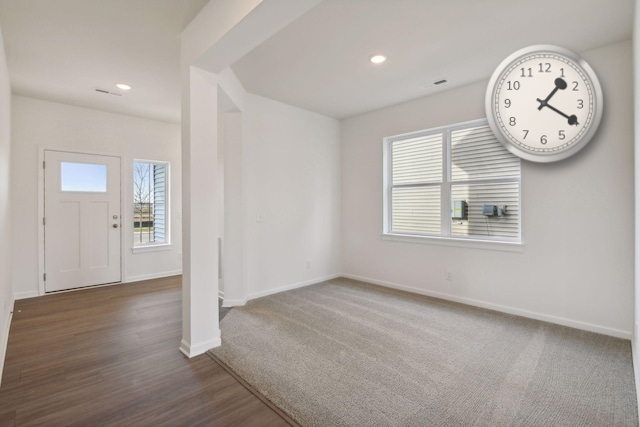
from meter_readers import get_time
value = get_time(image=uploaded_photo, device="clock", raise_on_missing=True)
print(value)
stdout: 1:20
